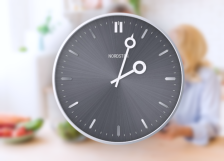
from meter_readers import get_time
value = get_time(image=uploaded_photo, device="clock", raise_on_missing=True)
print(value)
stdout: 2:03
